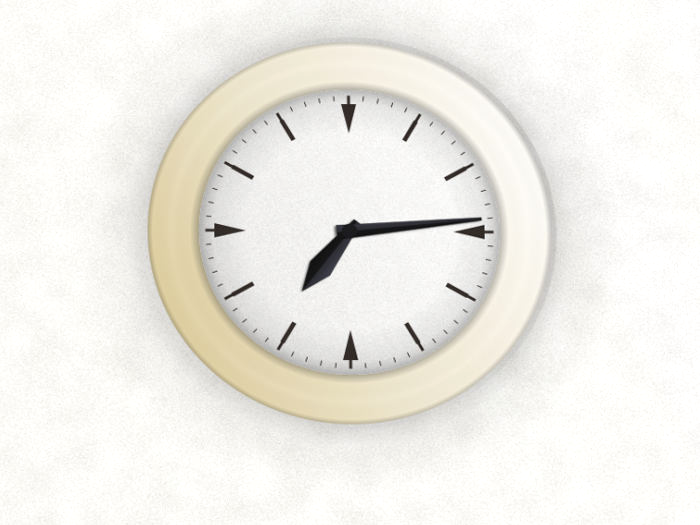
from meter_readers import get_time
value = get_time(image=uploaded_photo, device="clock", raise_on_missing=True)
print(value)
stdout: 7:14
